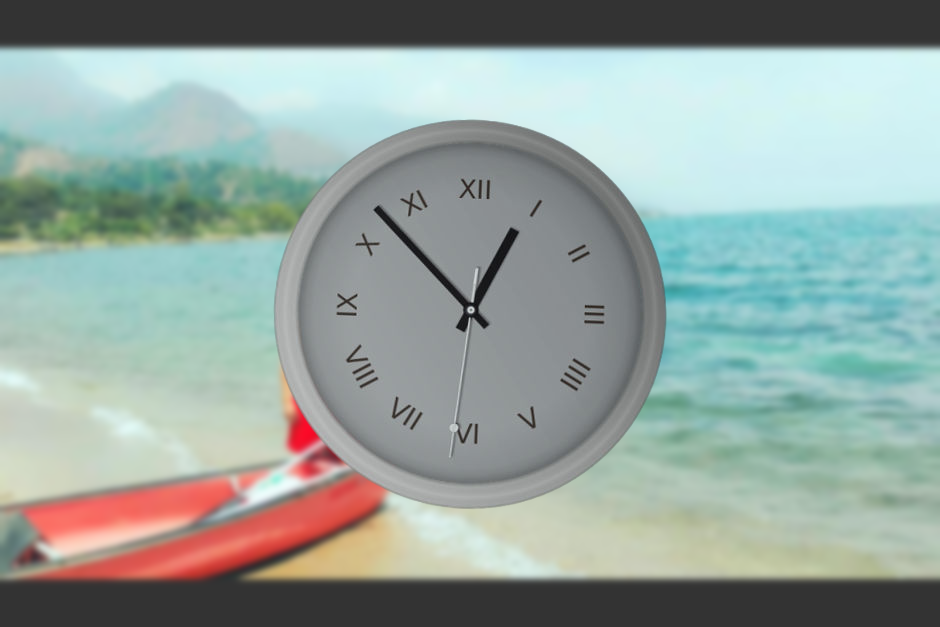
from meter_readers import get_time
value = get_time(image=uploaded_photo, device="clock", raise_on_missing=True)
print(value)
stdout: 12:52:31
